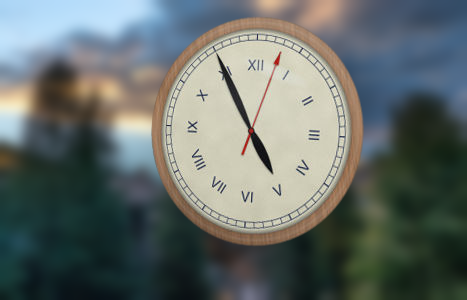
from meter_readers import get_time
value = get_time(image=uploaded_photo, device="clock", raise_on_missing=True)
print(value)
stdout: 4:55:03
